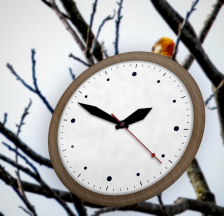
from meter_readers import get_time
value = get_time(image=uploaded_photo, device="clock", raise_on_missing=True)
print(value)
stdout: 1:48:21
